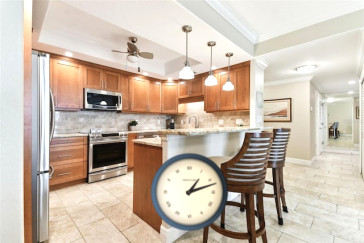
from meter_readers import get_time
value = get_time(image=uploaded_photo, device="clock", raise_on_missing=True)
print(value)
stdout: 1:12
